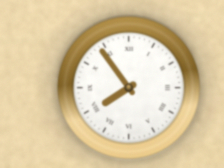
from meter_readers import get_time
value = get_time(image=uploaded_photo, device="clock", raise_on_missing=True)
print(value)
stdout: 7:54
